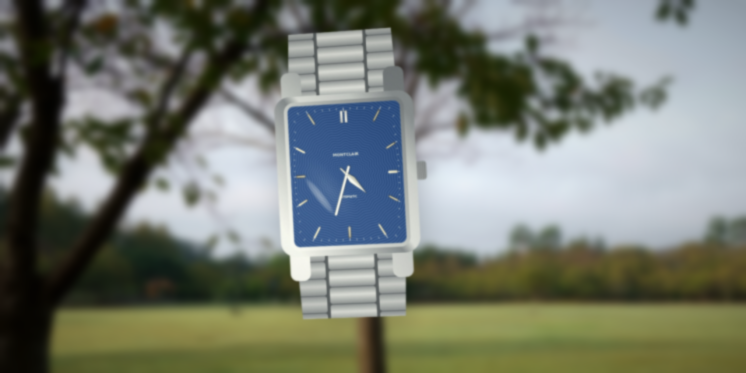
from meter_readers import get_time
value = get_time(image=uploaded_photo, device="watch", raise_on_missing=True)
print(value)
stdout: 4:33
